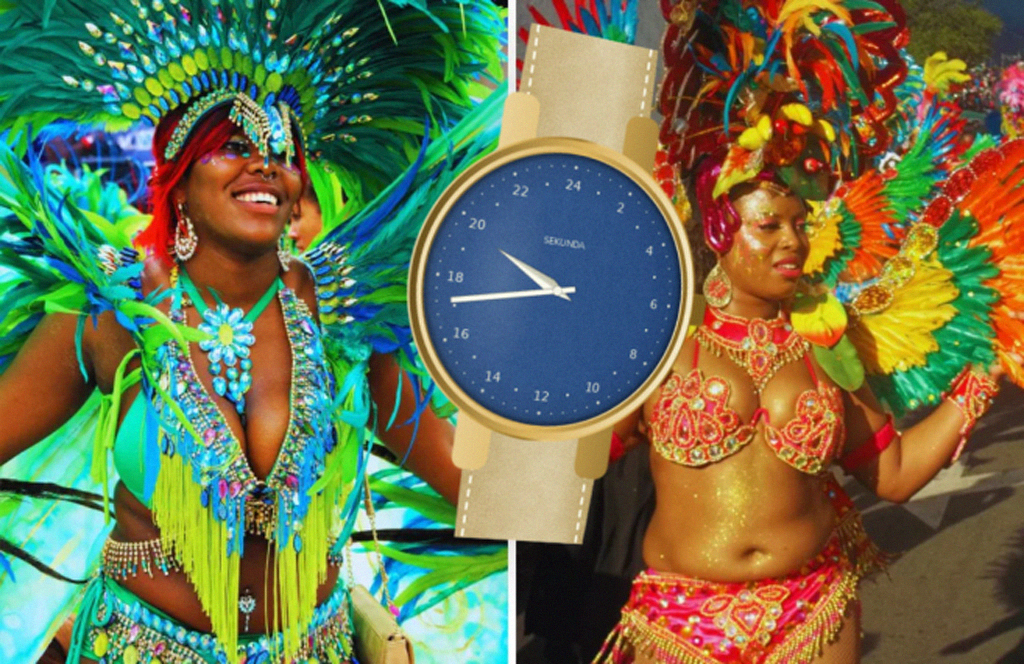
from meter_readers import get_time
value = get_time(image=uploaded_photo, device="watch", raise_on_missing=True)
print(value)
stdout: 19:43
